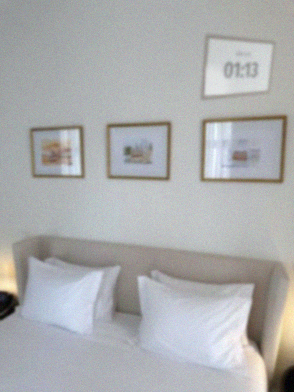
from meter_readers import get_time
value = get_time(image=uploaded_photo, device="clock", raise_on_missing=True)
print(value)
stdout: 1:13
